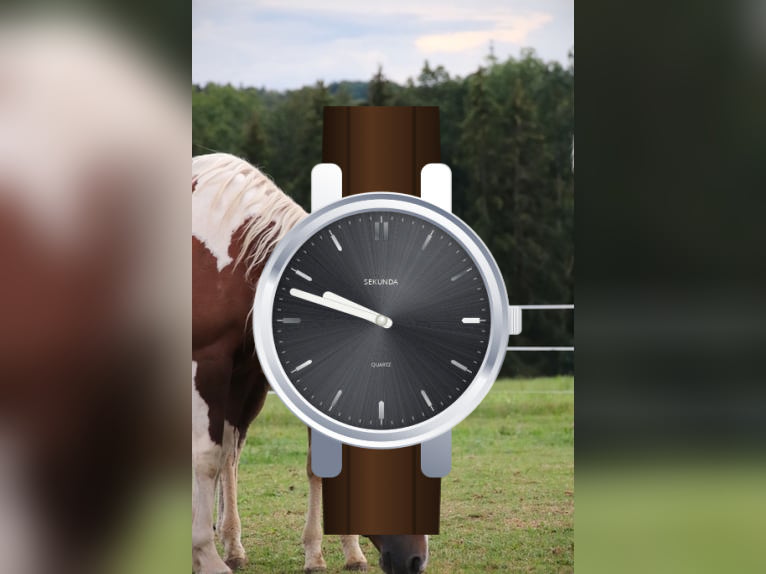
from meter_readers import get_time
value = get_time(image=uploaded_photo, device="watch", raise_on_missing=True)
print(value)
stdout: 9:48
